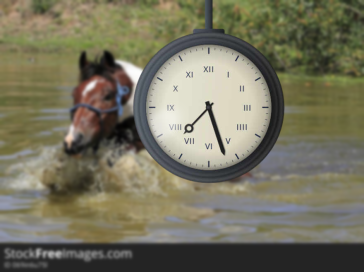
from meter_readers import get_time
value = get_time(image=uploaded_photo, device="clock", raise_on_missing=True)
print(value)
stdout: 7:27
